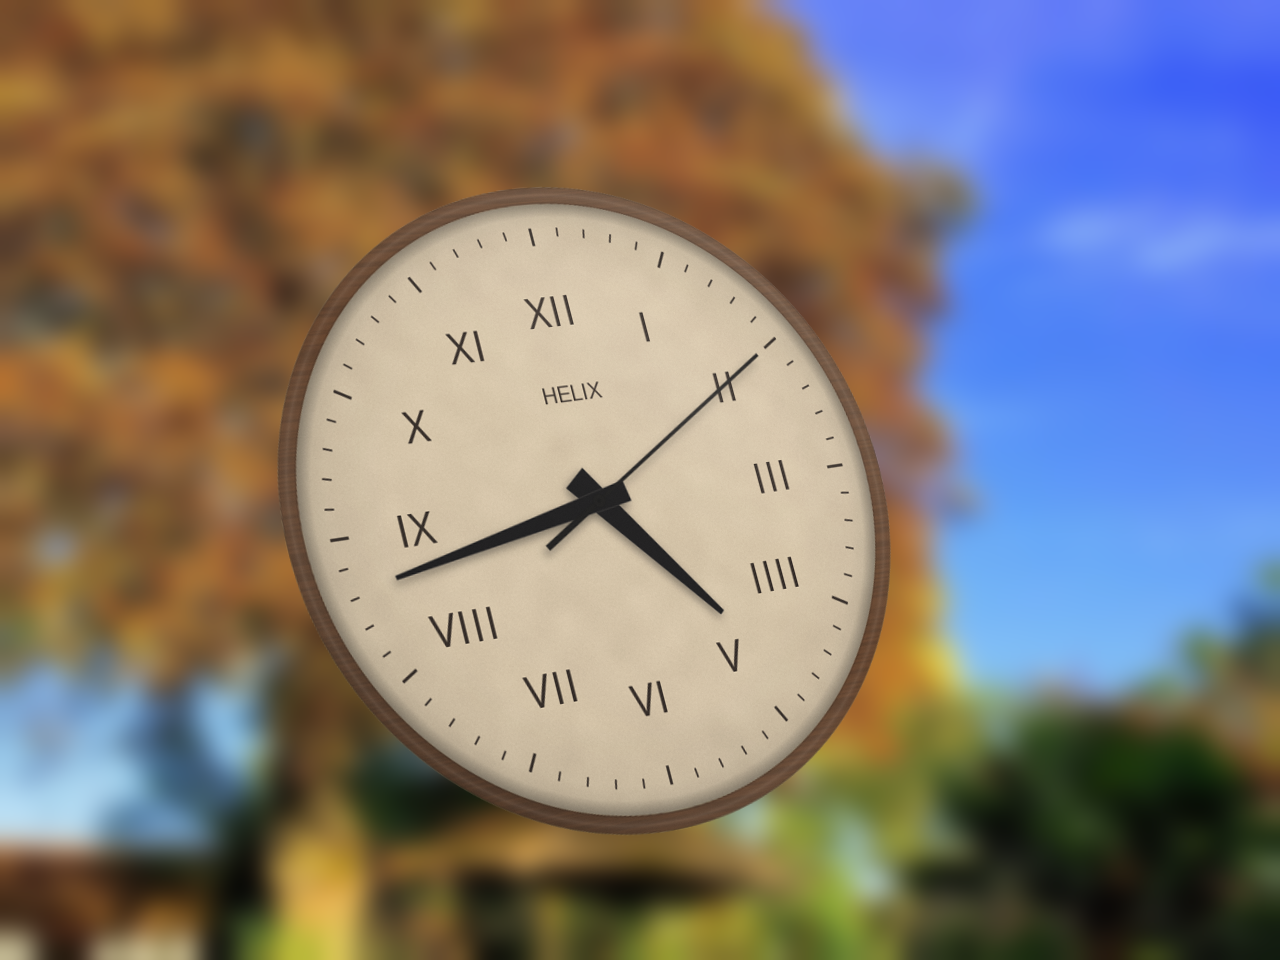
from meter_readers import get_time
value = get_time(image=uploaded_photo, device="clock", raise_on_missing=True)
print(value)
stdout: 4:43:10
